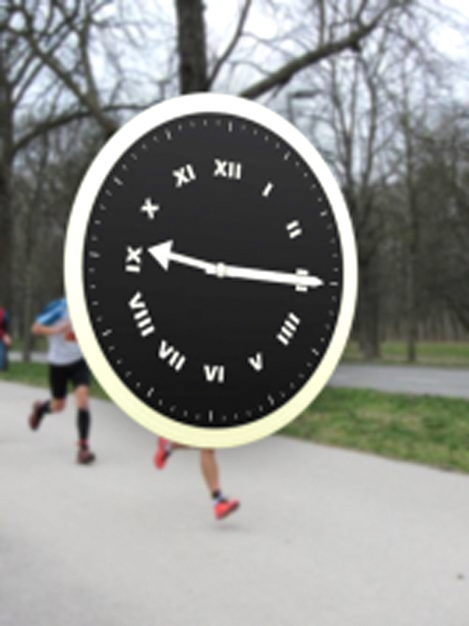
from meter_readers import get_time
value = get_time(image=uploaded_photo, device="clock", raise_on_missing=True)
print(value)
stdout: 9:15
